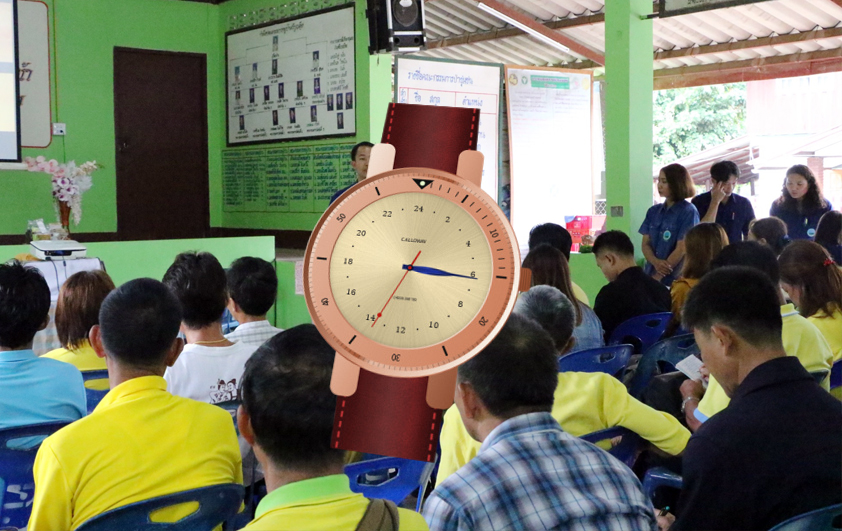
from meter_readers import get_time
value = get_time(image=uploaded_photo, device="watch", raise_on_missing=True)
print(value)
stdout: 6:15:34
